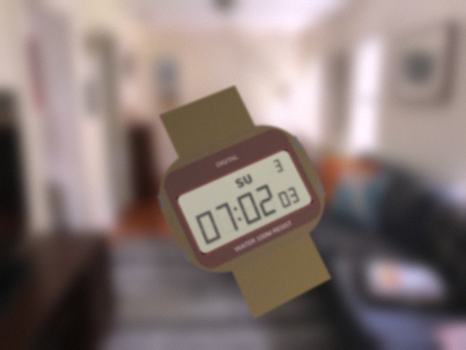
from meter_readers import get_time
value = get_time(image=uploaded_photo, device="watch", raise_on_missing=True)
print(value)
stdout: 7:02:03
